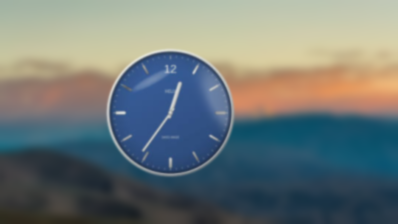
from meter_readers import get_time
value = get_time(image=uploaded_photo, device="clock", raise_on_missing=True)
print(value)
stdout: 12:36
